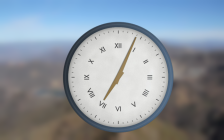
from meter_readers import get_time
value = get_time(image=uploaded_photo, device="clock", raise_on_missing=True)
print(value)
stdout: 7:04
